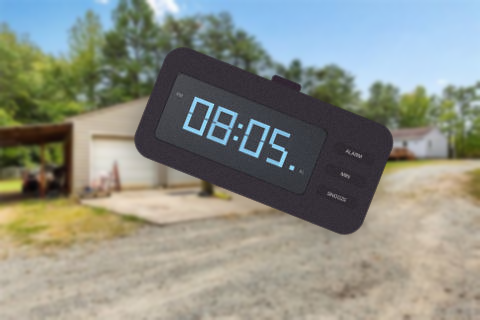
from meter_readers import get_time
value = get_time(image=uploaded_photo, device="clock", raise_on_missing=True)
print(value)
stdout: 8:05
